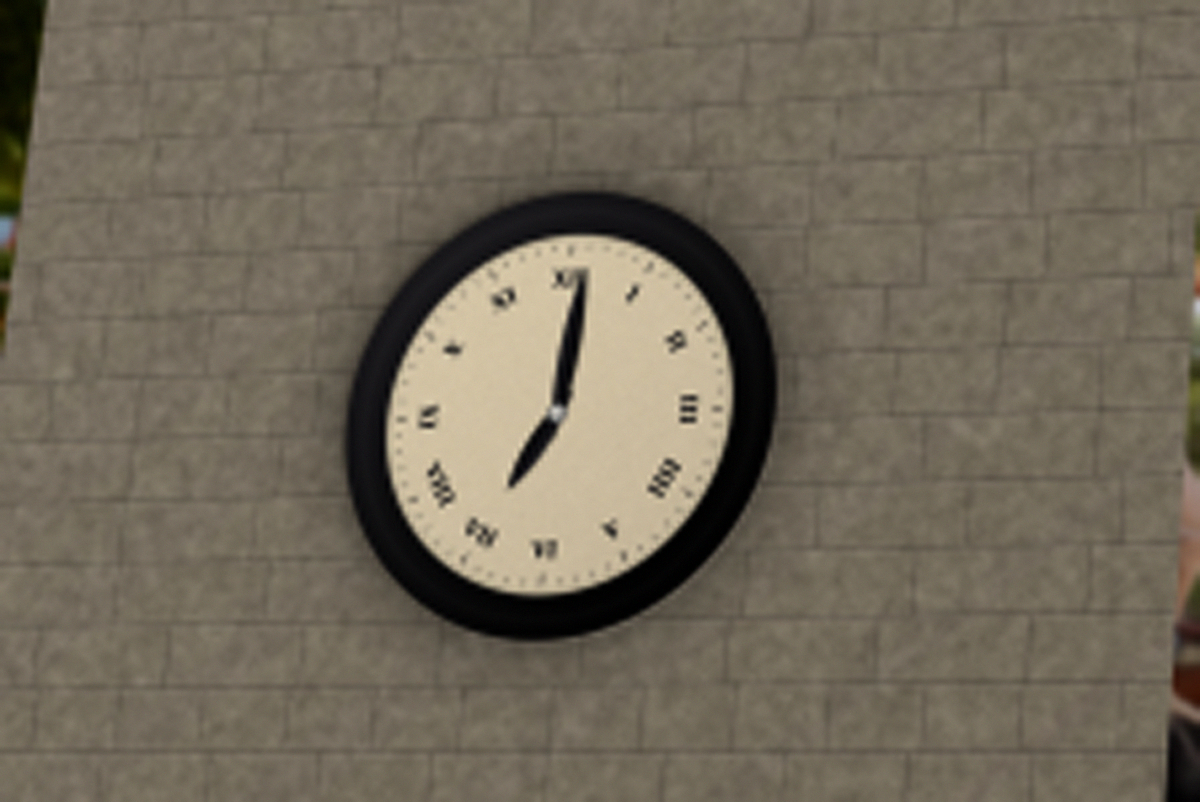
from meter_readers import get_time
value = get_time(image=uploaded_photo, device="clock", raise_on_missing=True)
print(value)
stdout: 7:01
